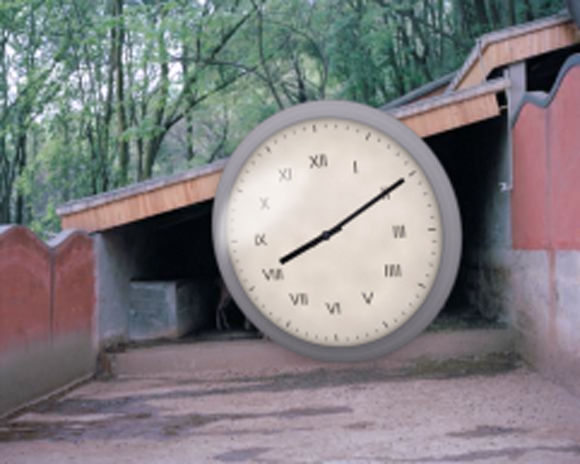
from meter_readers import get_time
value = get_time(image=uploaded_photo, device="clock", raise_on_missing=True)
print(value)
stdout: 8:10
